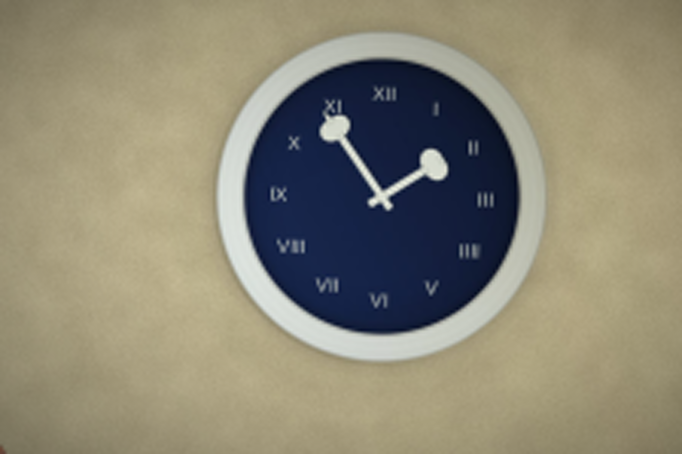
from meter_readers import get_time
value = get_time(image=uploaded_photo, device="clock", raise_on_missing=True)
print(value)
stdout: 1:54
